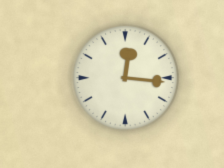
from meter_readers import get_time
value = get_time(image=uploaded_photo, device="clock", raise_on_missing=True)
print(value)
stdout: 12:16
